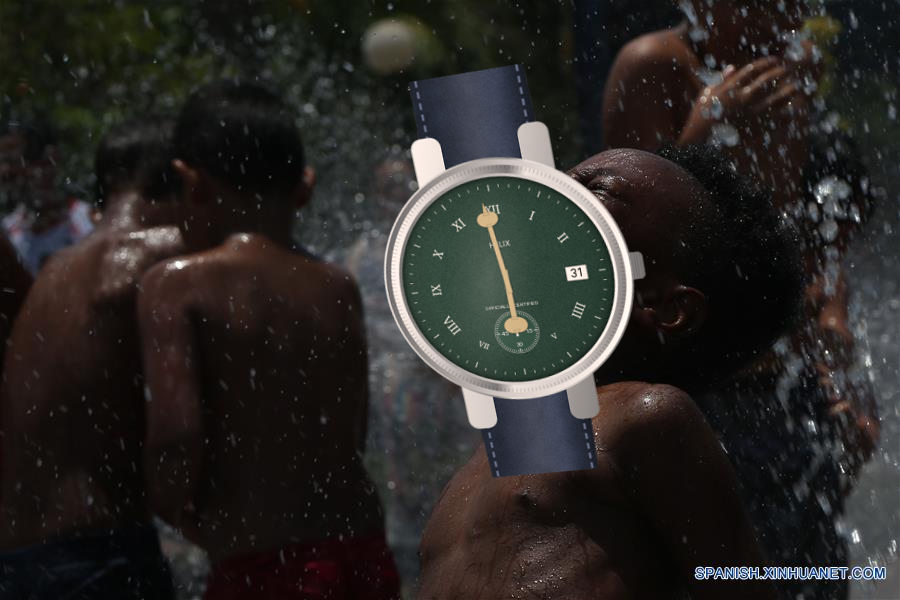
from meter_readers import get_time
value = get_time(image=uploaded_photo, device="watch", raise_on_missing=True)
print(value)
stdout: 5:59
